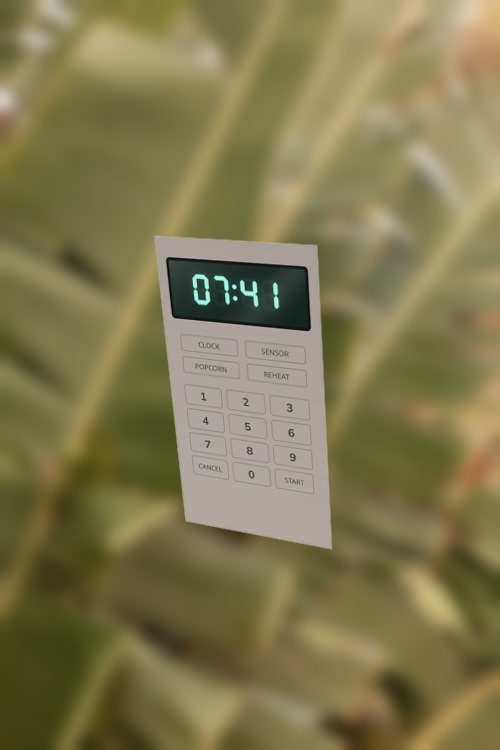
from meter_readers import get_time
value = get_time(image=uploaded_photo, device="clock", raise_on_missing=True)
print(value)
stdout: 7:41
